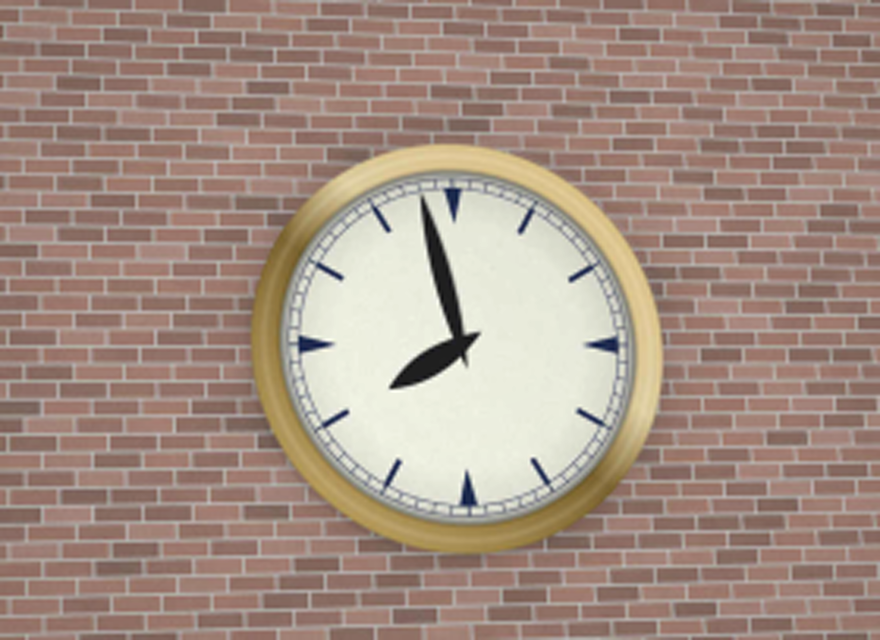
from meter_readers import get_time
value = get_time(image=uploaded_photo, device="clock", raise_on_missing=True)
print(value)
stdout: 7:58
